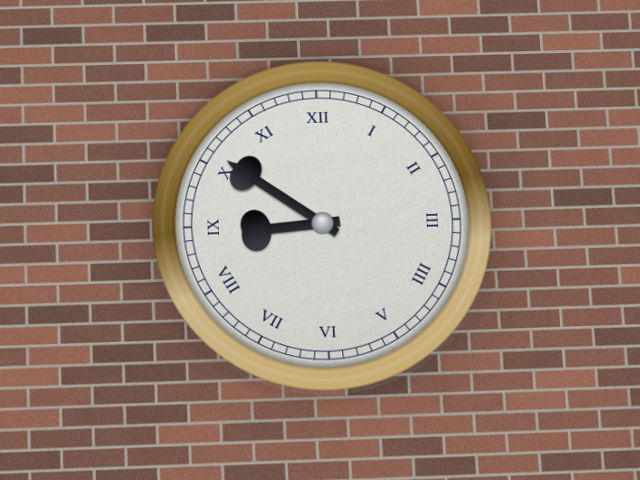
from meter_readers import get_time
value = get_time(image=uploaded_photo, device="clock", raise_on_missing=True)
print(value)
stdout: 8:51
